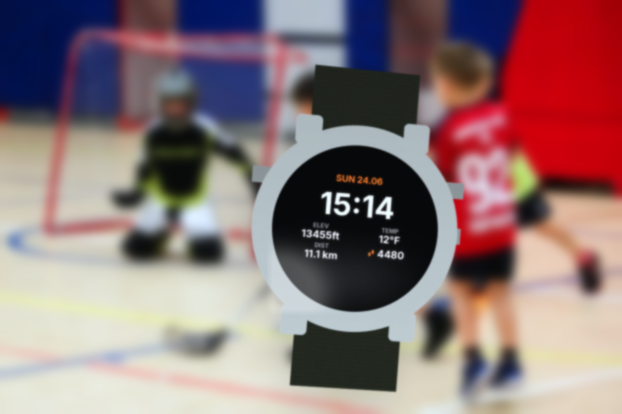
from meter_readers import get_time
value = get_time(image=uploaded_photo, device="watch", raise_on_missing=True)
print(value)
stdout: 15:14
